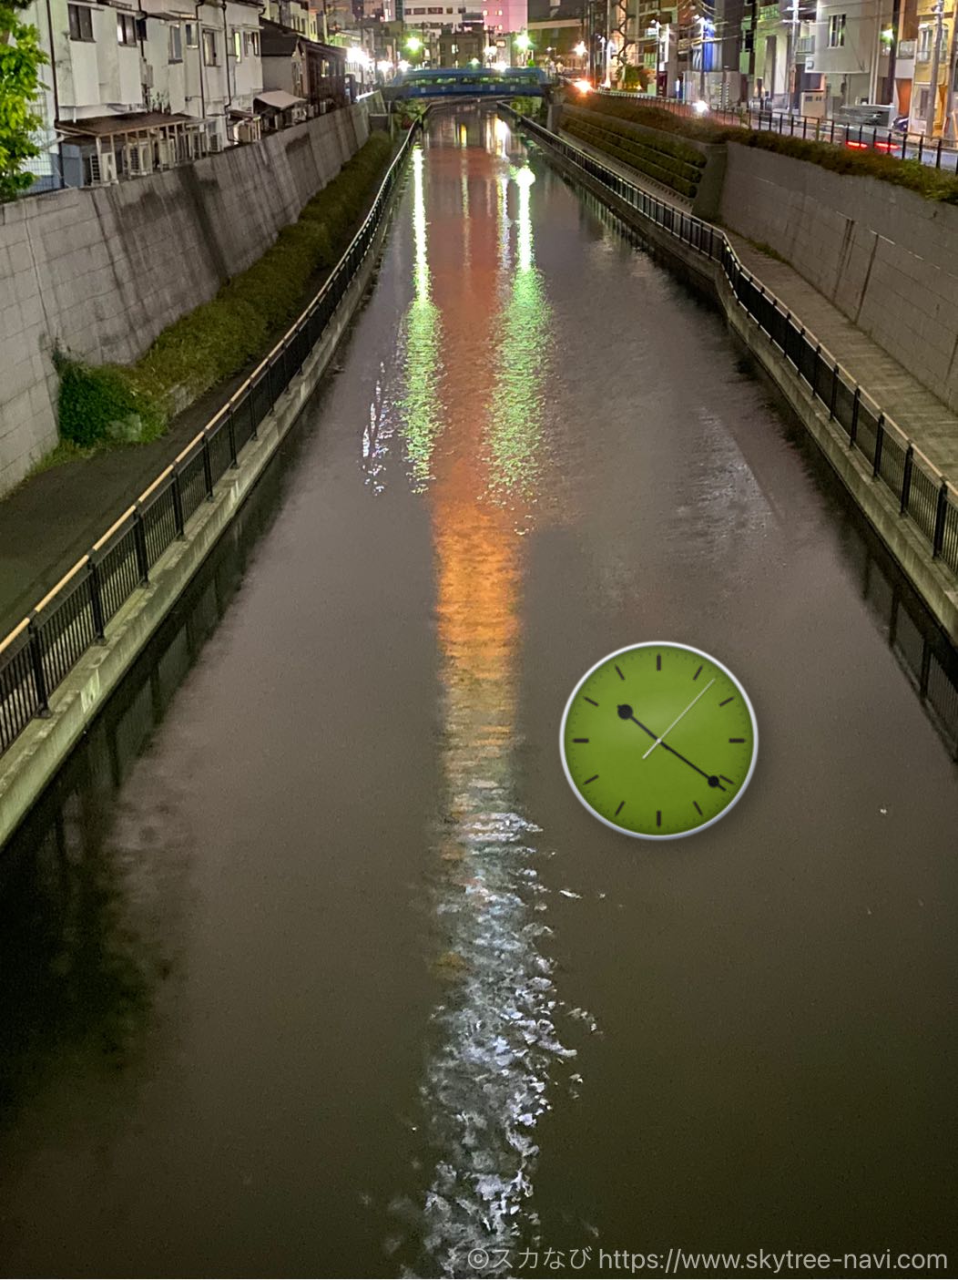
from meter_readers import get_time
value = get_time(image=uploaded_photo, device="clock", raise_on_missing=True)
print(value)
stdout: 10:21:07
